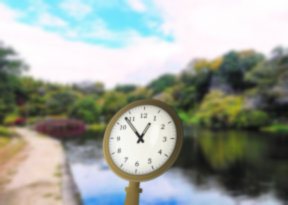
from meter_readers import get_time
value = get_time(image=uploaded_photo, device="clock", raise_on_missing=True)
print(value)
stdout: 12:53
